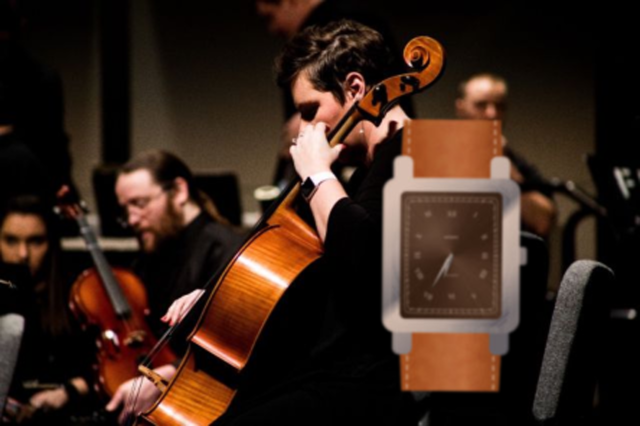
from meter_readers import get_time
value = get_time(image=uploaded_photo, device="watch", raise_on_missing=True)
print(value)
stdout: 6:35
